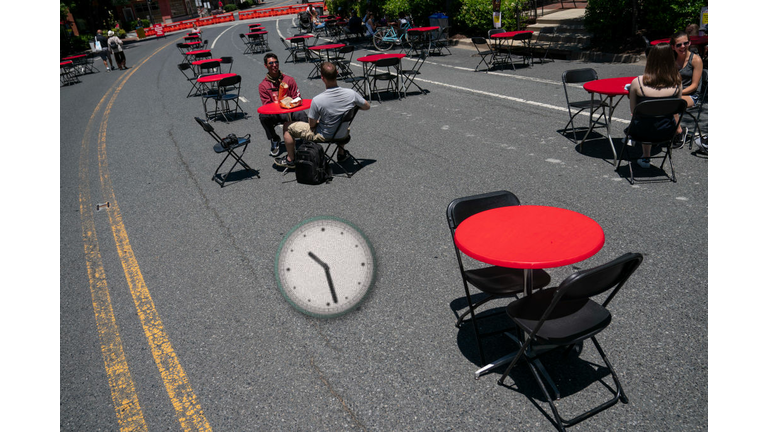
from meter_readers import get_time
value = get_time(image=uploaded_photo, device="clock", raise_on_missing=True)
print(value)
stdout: 10:28
